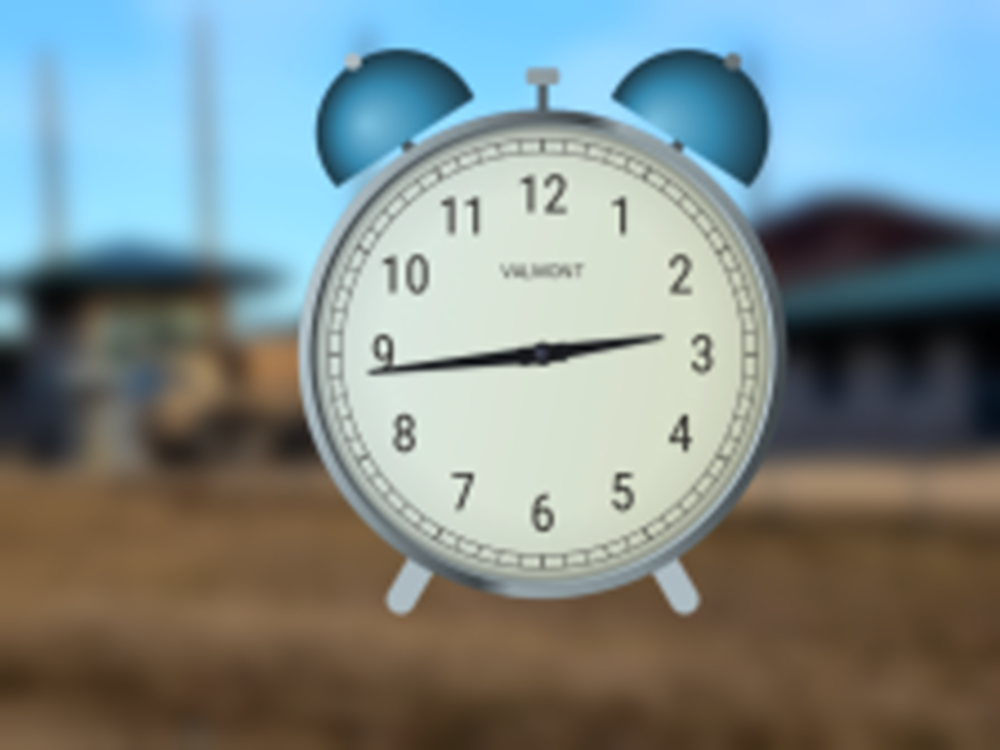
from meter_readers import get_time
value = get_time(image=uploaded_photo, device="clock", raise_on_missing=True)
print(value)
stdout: 2:44
